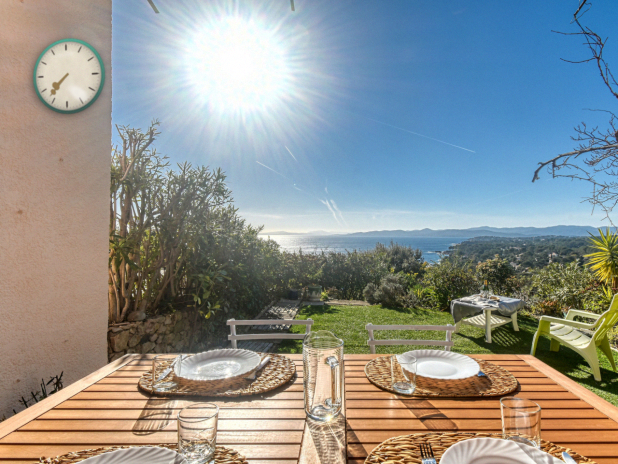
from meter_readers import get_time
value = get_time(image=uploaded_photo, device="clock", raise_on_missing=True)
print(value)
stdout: 7:37
